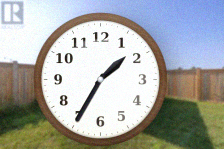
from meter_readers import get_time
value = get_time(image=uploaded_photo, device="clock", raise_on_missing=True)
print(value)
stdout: 1:35
